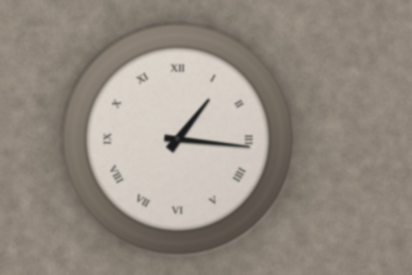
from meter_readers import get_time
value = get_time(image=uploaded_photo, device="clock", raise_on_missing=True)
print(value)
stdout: 1:16
